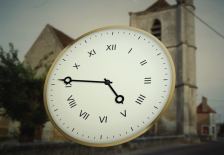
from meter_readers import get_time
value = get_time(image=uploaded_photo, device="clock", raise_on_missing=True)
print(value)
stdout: 4:46
